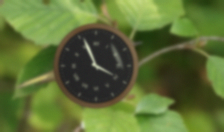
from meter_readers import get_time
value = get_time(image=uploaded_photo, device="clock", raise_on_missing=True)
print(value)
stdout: 3:56
